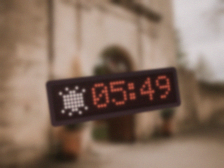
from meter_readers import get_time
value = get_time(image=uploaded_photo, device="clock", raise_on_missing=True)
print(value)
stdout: 5:49
